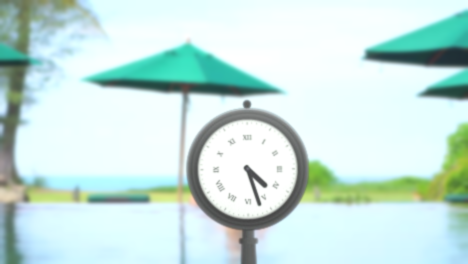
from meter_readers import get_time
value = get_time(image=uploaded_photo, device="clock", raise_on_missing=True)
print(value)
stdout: 4:27
